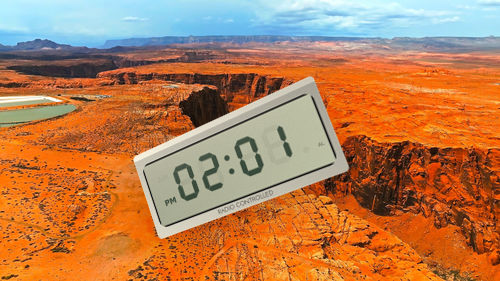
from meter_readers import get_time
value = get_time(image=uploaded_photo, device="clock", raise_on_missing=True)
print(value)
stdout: 2:01
